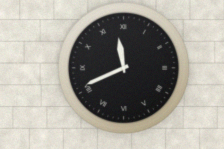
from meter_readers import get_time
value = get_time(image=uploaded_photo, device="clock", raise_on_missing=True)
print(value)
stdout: 11:41
